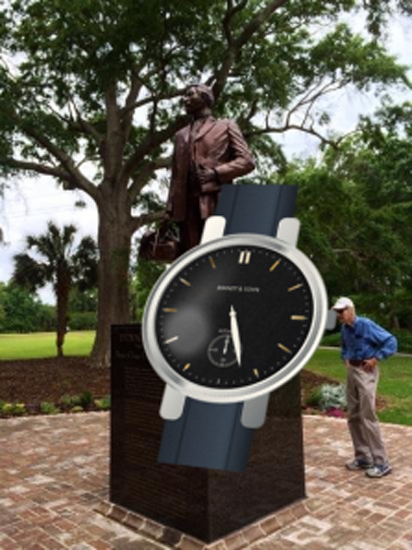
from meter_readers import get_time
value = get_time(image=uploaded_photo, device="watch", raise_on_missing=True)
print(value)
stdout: 5:27
